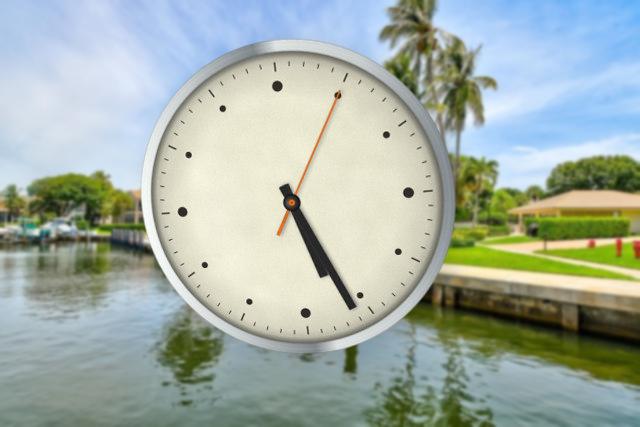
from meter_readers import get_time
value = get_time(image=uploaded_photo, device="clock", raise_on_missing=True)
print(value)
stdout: 5:26:05
